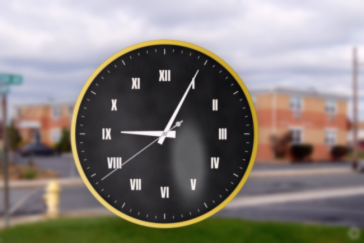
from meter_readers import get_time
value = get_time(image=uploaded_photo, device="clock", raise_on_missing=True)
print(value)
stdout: 9:04:39
